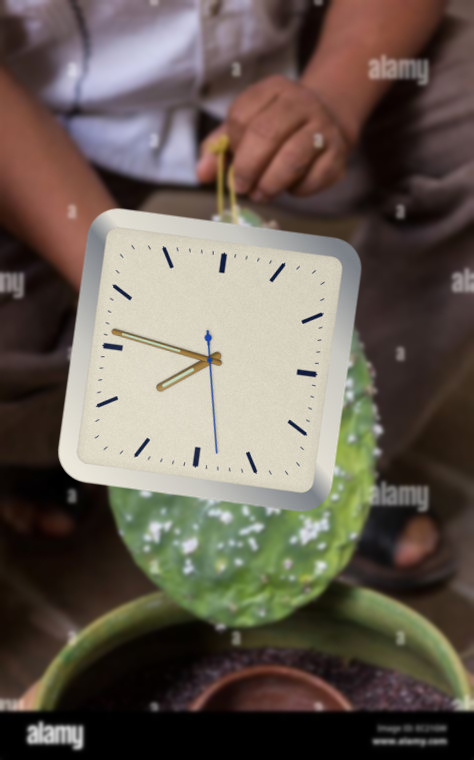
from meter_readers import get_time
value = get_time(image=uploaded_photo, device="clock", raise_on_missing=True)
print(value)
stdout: 7:46:28
